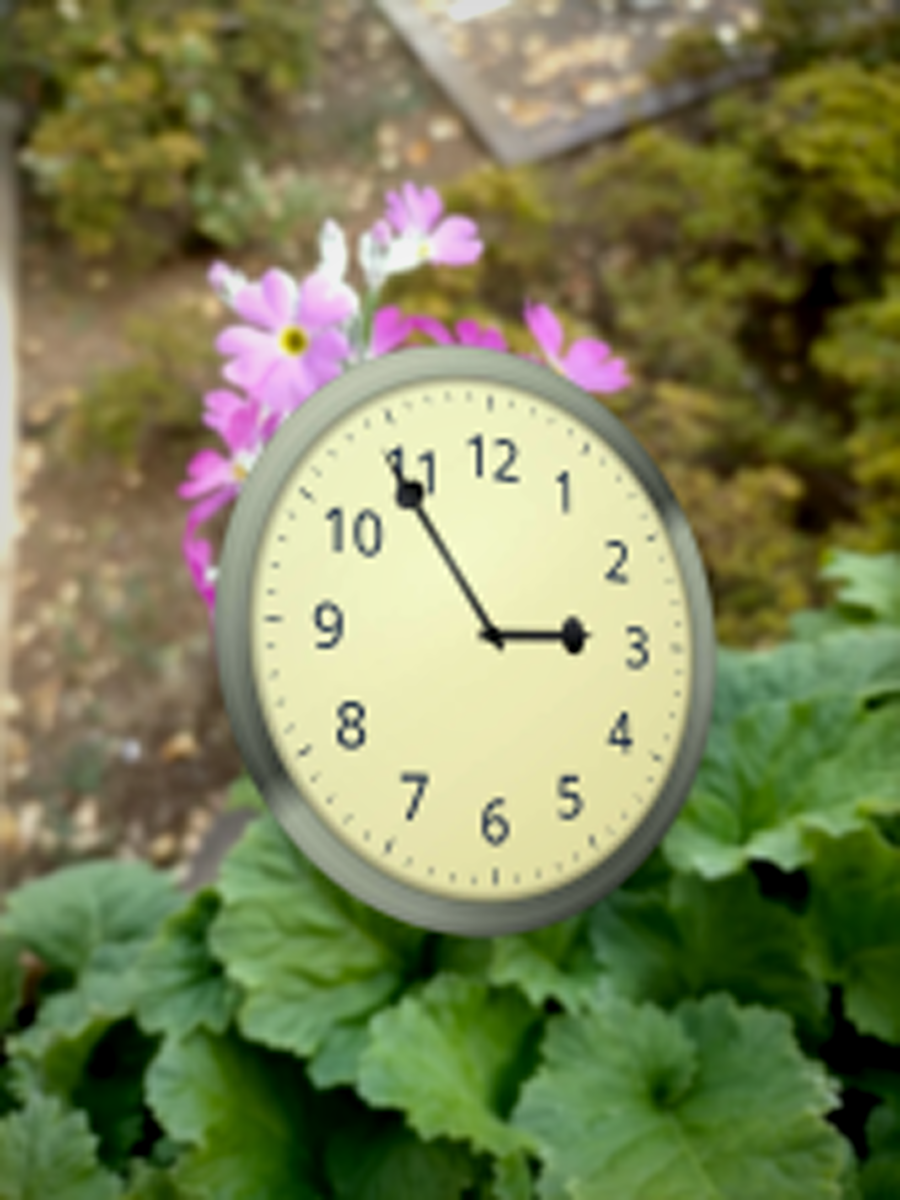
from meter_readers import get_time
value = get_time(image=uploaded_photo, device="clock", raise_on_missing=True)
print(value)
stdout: 2:54
